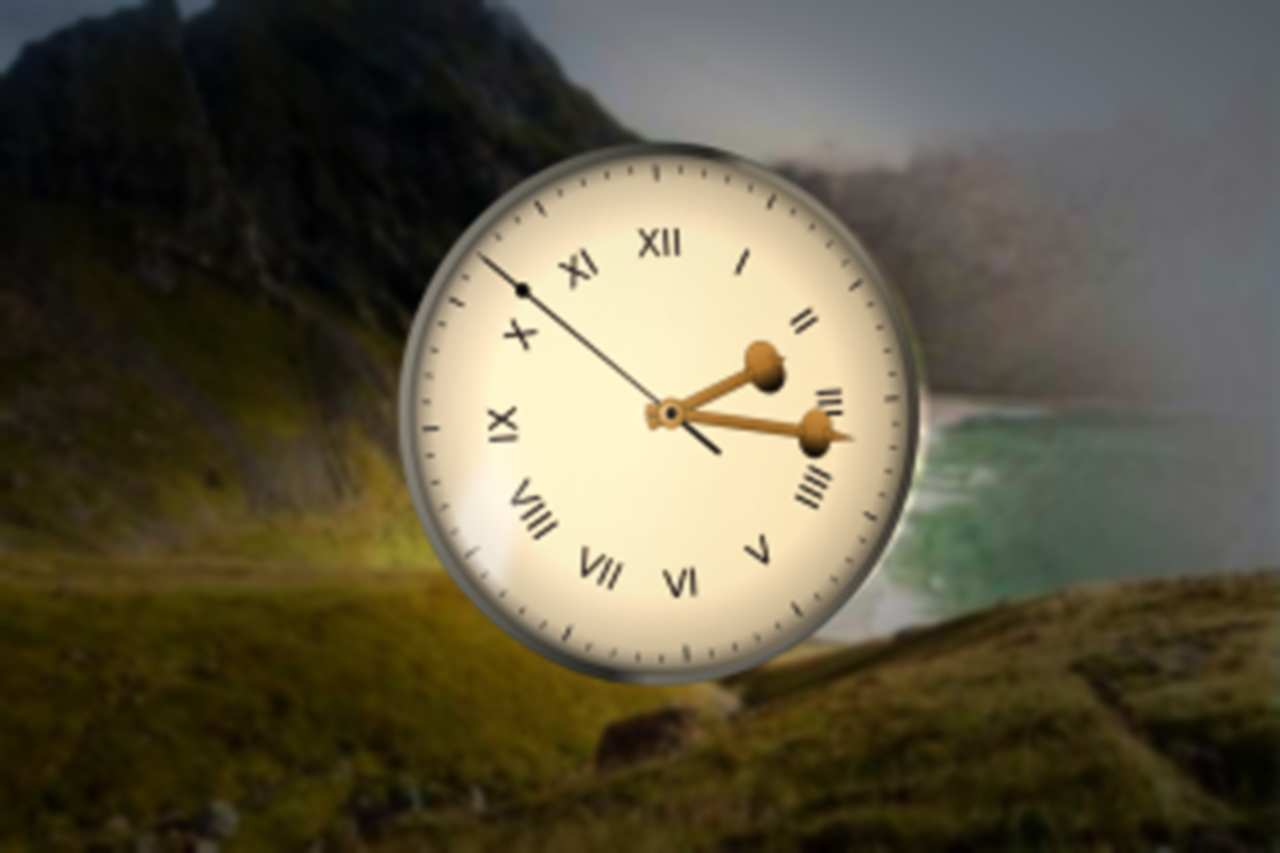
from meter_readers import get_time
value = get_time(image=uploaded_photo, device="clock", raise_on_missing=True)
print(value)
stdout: 2:16:52
